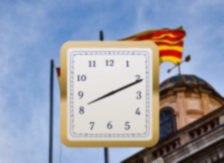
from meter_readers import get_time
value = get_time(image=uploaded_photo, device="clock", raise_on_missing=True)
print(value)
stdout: 8:11
